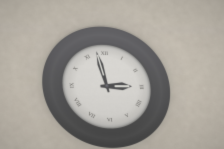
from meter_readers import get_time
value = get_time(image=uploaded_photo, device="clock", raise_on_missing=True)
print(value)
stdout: 2:58
